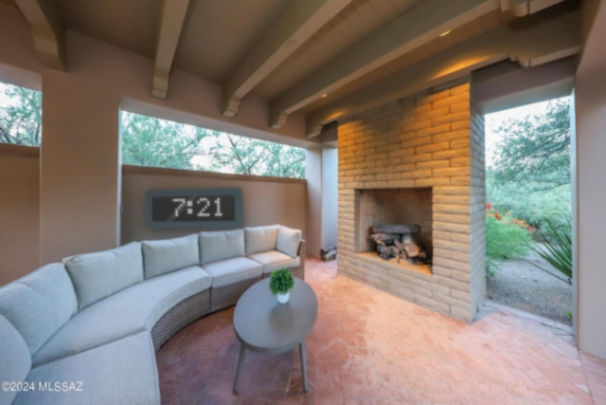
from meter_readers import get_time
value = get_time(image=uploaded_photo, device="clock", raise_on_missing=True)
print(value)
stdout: 7:21
